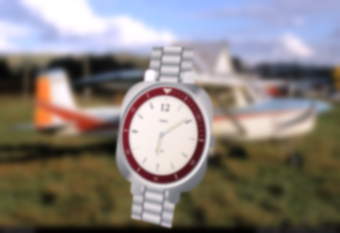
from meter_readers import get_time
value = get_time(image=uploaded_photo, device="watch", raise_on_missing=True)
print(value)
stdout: 6:09
